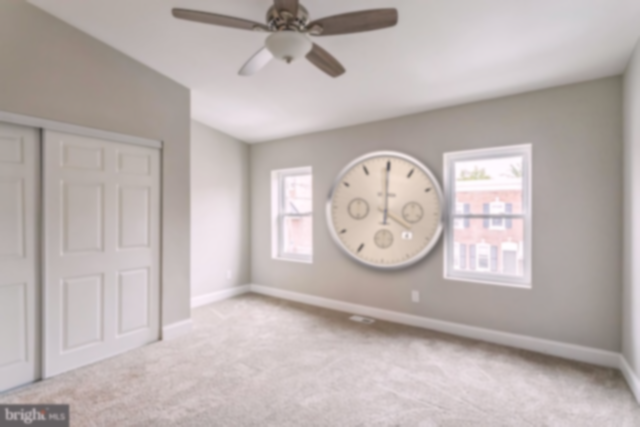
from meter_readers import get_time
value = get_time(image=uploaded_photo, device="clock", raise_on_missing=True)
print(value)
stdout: 3:59
